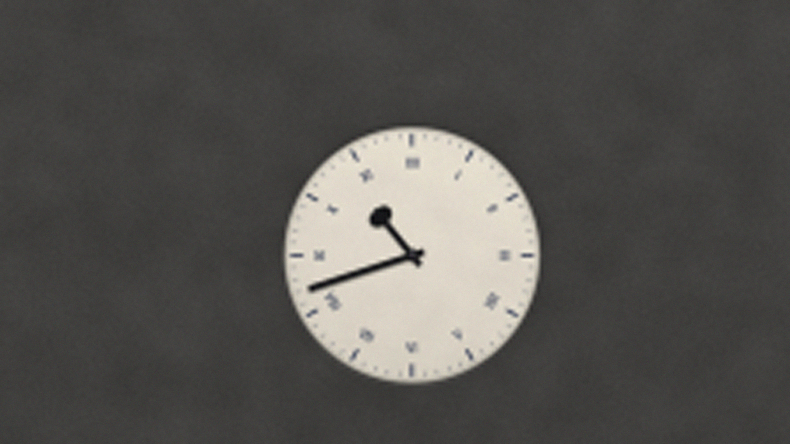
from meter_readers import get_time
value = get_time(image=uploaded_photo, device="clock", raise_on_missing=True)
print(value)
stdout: 10:42
